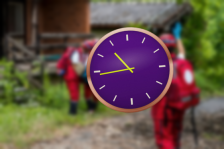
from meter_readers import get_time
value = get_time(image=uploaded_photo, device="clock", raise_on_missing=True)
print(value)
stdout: 10:44
